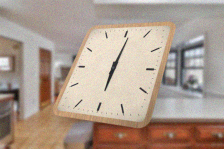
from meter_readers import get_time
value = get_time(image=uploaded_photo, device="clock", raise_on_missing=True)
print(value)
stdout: 6:01
